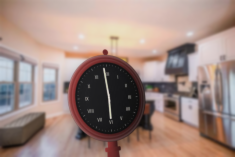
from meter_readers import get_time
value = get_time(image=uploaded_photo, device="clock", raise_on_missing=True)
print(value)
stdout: 5:59
